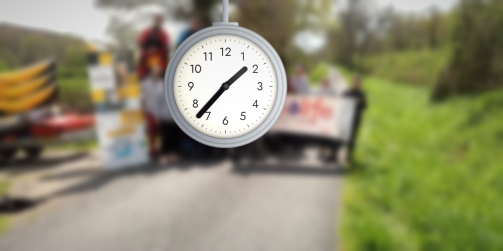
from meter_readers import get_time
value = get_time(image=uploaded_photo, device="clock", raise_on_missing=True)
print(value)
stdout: 1:37
